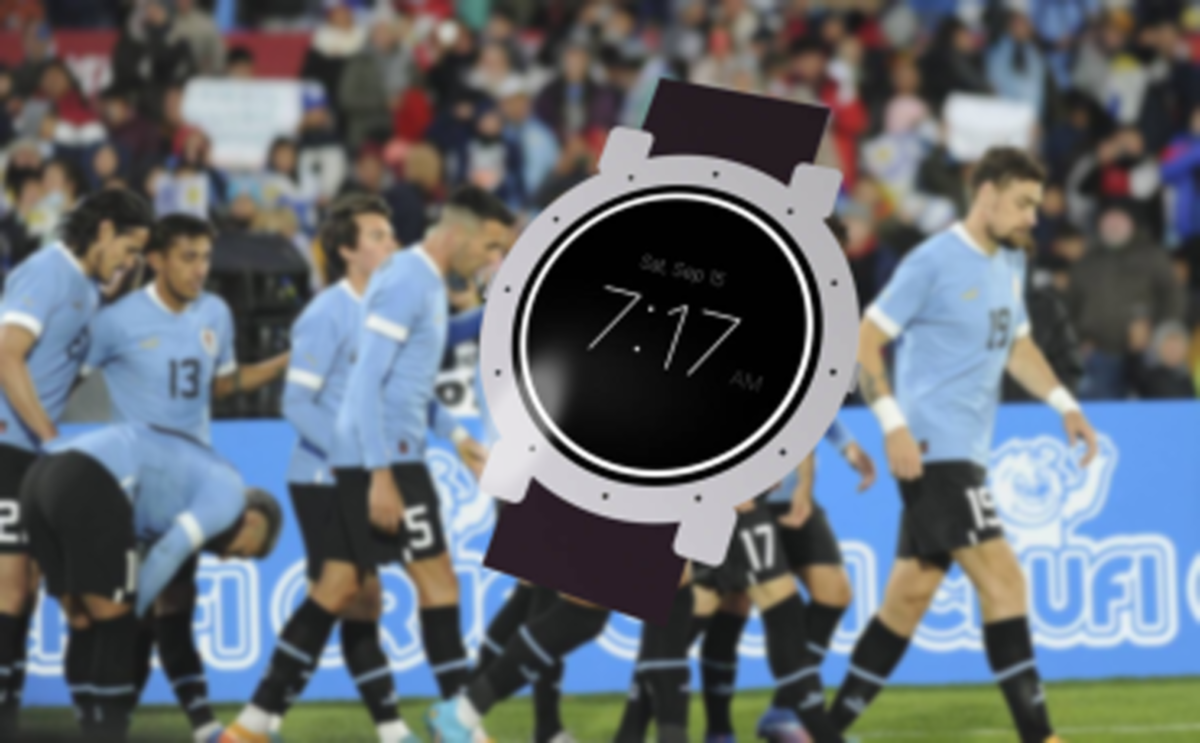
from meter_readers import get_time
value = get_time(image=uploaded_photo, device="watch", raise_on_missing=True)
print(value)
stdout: 7:17
